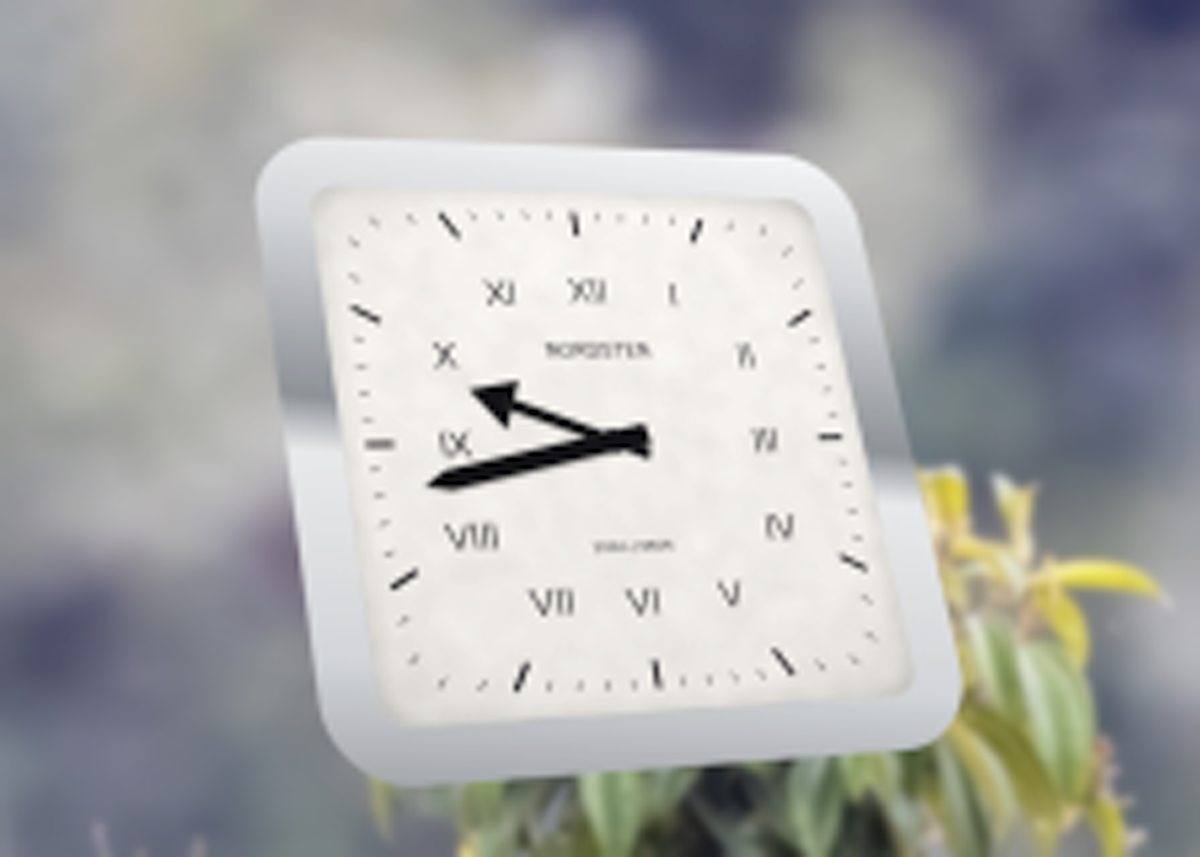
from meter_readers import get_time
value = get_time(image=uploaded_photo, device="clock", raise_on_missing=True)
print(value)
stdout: 9:43
